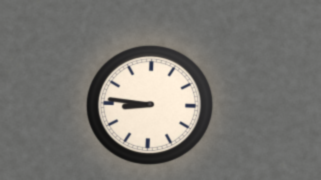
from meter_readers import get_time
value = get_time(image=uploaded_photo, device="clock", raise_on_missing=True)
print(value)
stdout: 8:46
